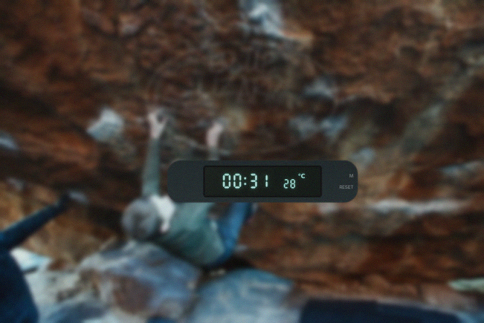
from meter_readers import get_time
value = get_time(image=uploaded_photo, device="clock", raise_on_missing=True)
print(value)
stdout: 0:31
